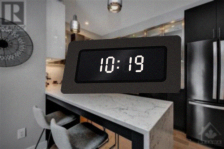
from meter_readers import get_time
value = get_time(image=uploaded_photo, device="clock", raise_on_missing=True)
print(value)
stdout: 10:19
